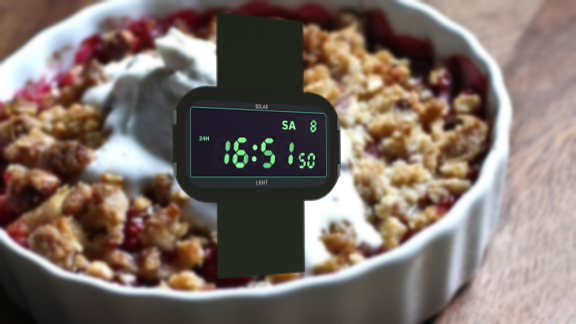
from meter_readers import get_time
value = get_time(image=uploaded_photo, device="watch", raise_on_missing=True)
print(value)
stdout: 16:51:50
